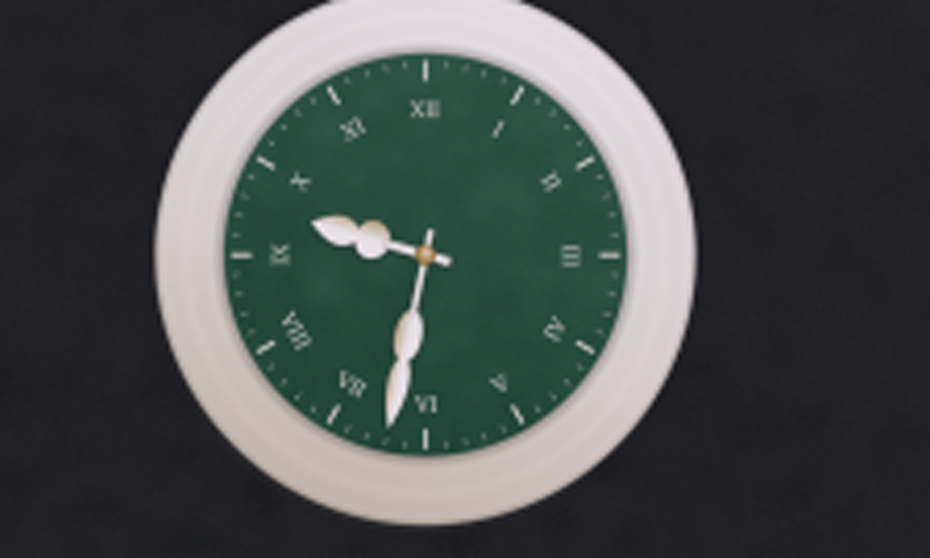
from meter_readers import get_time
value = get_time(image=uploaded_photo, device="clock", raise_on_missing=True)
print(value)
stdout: 9:32
